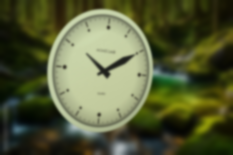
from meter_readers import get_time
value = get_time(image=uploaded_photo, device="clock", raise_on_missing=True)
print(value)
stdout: 10:10
